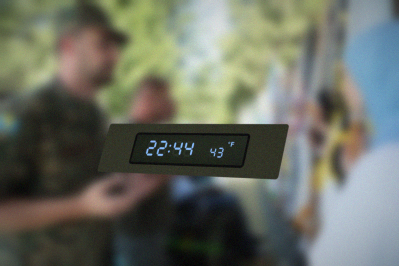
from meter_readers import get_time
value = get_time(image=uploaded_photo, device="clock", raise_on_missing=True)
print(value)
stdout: 22:44
